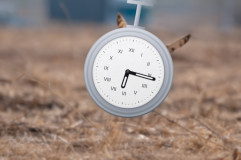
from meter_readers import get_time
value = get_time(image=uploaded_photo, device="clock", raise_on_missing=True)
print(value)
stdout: 6:16
